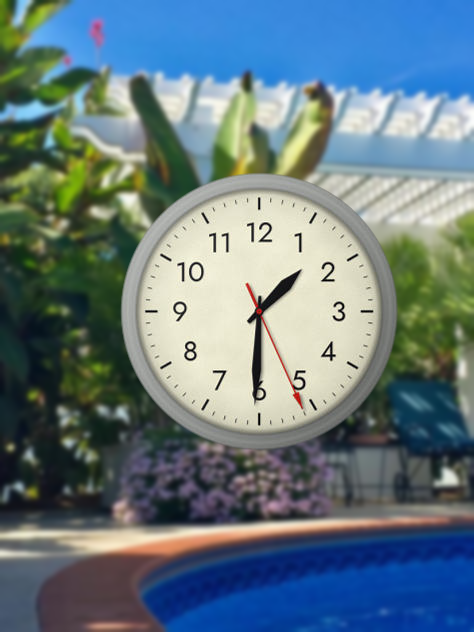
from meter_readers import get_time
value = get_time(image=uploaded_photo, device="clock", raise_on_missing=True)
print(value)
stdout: 1:30:26
